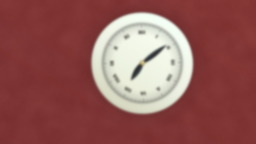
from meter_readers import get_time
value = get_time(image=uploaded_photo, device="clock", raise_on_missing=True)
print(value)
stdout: 7:09
